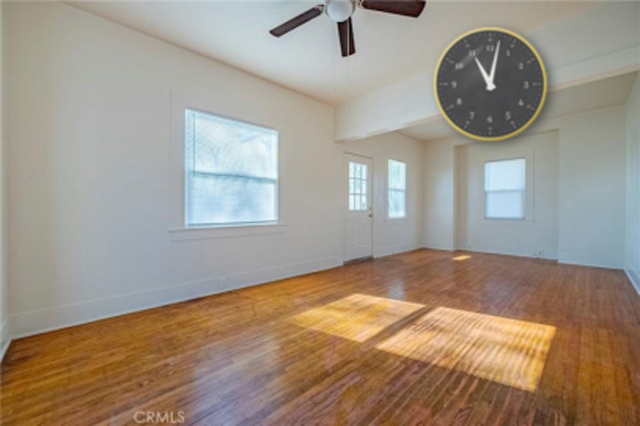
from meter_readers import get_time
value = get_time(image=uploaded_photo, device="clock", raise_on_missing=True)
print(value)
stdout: 11:02
